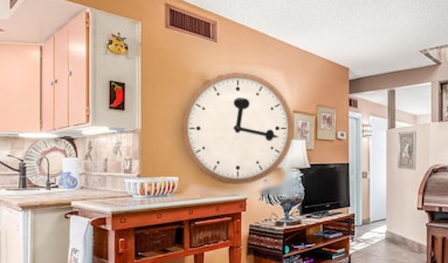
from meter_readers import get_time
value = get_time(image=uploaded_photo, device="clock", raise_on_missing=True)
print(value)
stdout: 12:17
